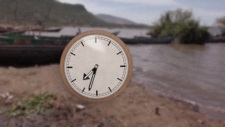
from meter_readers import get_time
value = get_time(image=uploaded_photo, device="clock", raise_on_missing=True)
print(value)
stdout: 7:33
